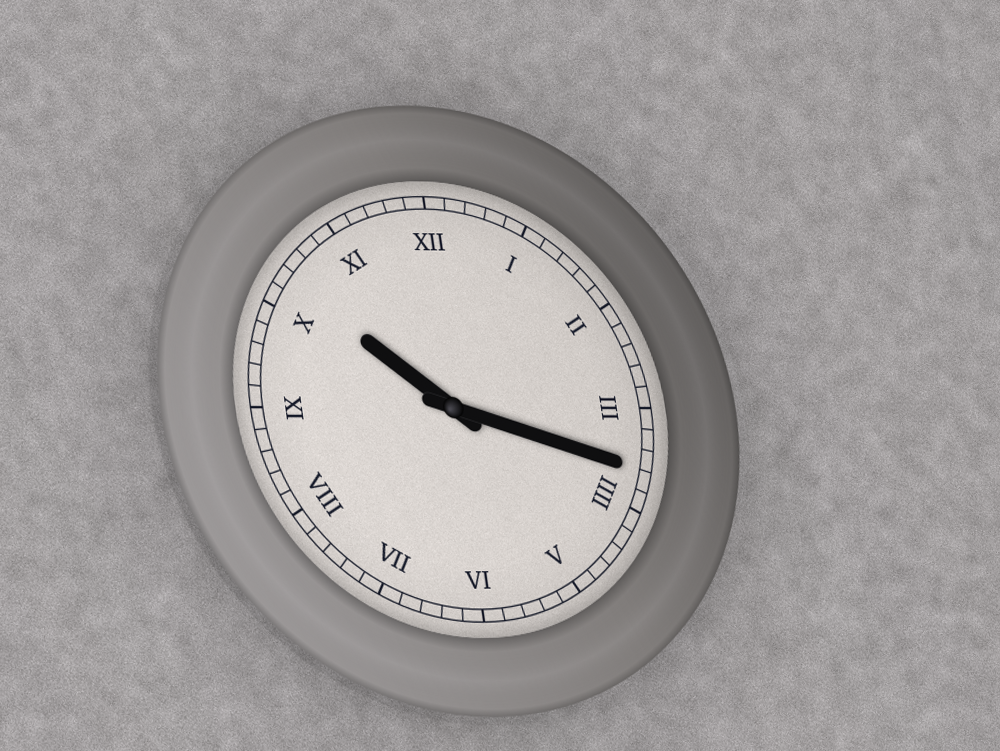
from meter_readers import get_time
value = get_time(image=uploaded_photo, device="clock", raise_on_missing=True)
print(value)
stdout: 10:18
